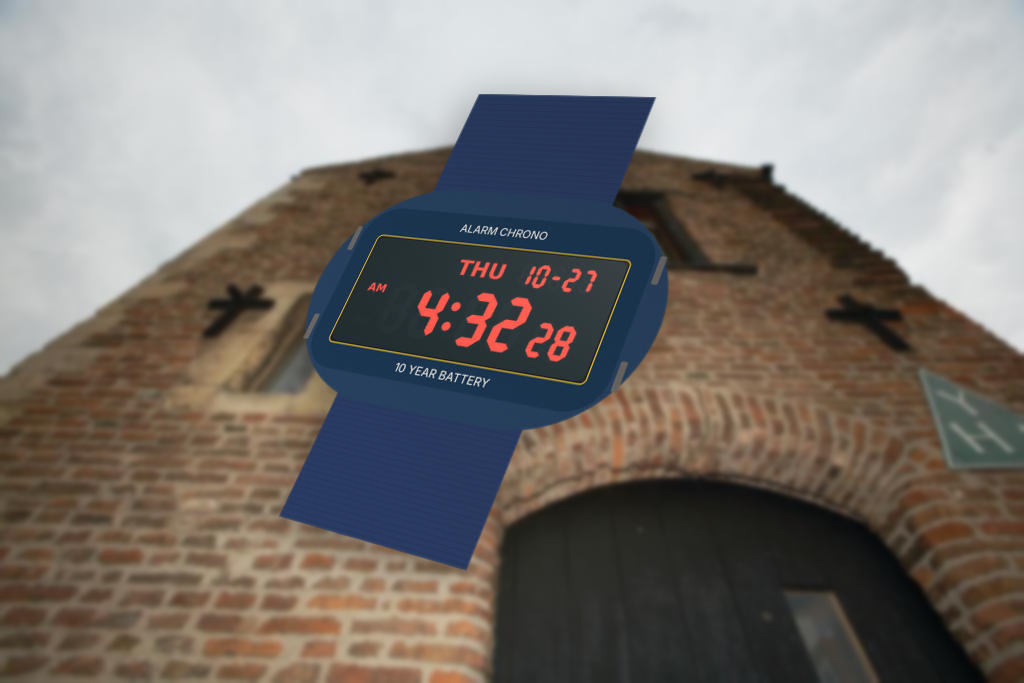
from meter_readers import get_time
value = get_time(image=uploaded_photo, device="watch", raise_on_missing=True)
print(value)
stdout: 4:32:28
